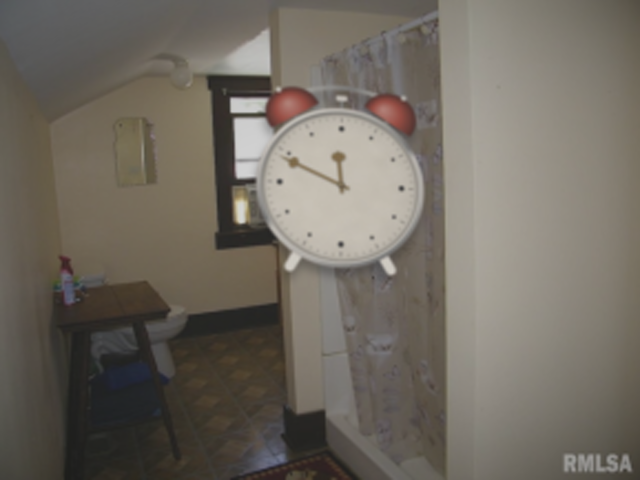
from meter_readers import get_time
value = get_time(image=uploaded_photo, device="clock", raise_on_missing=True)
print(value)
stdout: 11:49
